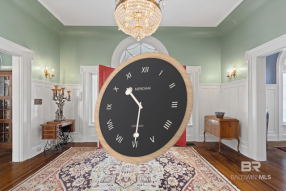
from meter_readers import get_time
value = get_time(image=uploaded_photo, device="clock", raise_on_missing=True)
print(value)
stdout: 10:30
